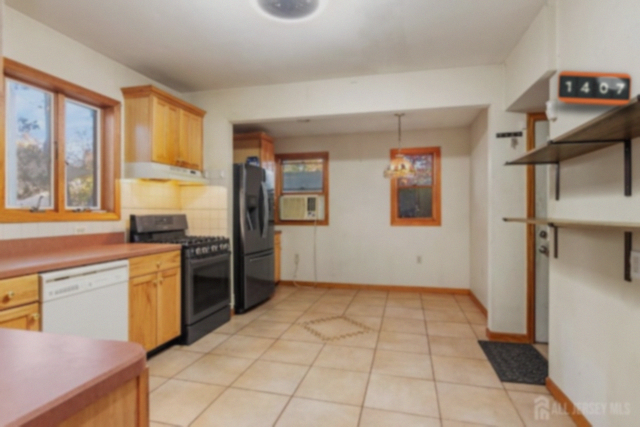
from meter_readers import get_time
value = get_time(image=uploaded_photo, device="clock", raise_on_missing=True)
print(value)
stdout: 14:07
